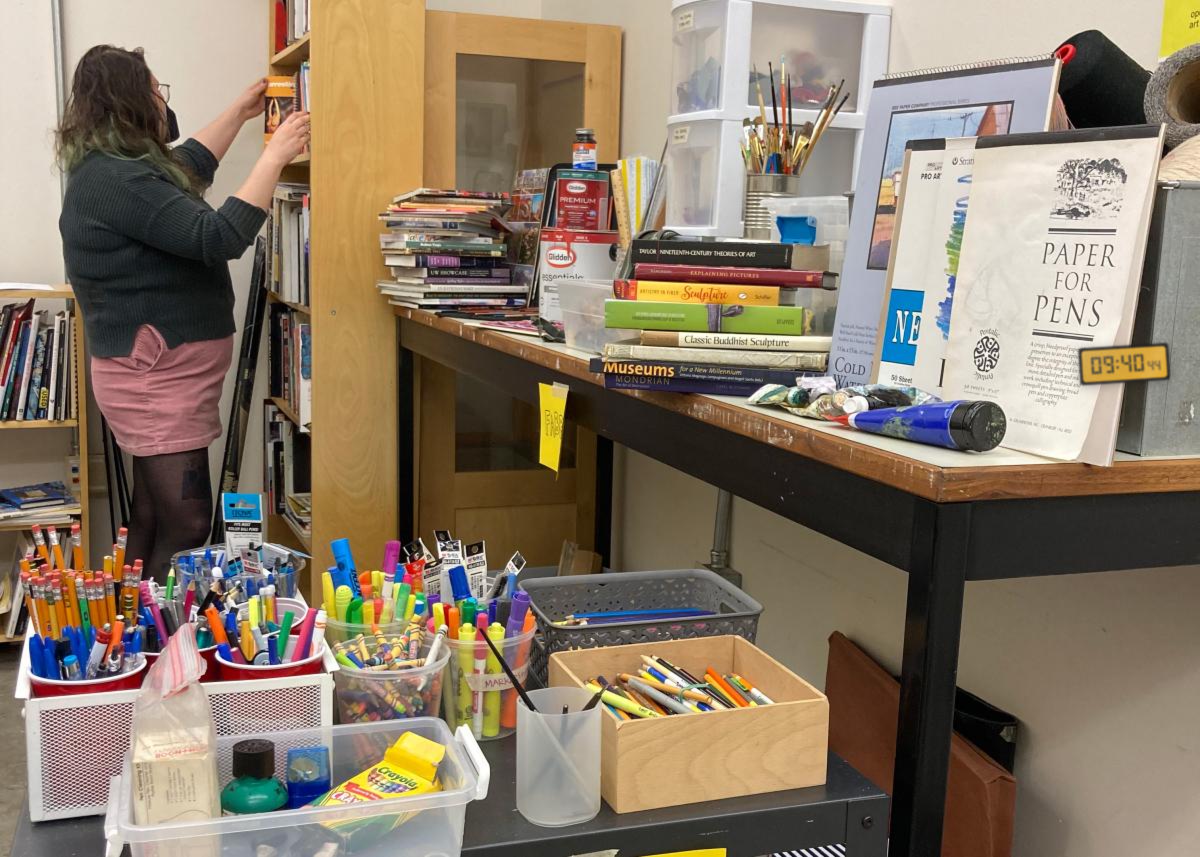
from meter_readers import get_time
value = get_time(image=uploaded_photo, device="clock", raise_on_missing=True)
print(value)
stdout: 9:40
